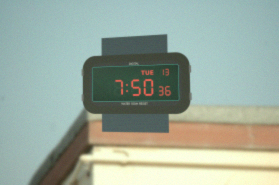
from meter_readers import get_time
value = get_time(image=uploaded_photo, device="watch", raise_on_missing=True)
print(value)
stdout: 7:50:36
